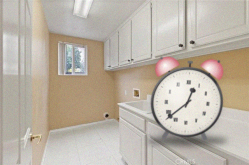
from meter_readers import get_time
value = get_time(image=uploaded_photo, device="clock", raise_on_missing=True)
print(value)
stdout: 12:38
